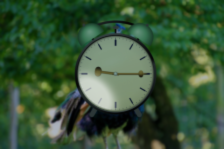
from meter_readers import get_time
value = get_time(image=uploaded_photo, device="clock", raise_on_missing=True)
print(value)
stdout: 9:15
